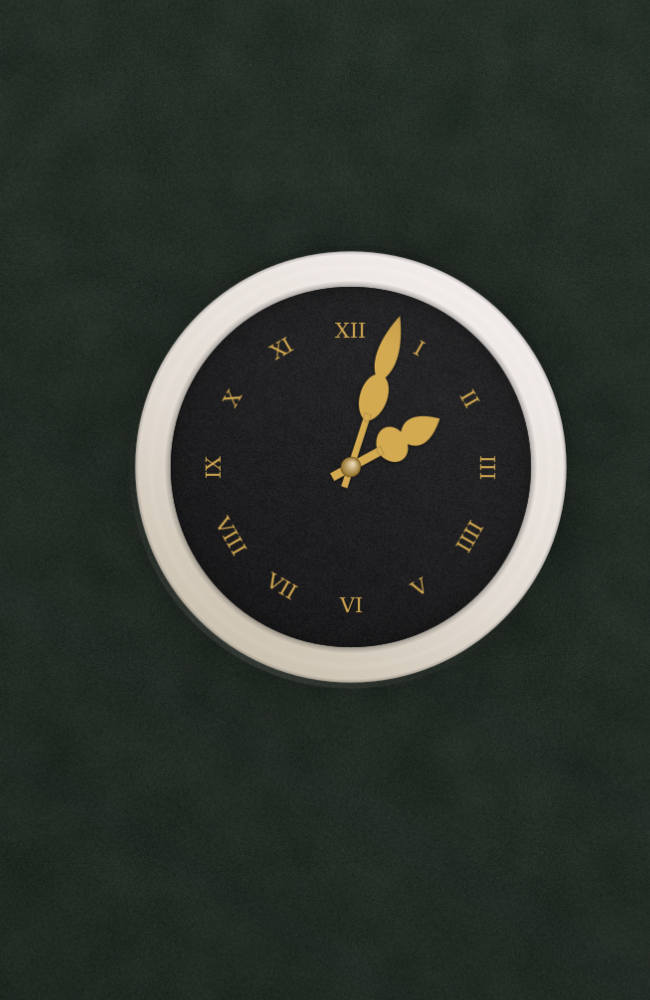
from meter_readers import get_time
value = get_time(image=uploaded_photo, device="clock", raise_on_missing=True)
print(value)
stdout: 2:03
